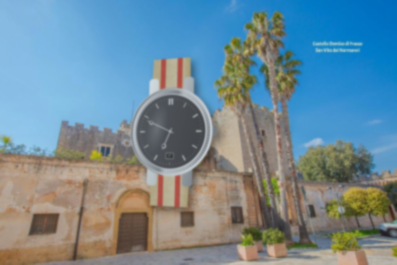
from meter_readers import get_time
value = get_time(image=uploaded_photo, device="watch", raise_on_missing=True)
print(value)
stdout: 6:49
